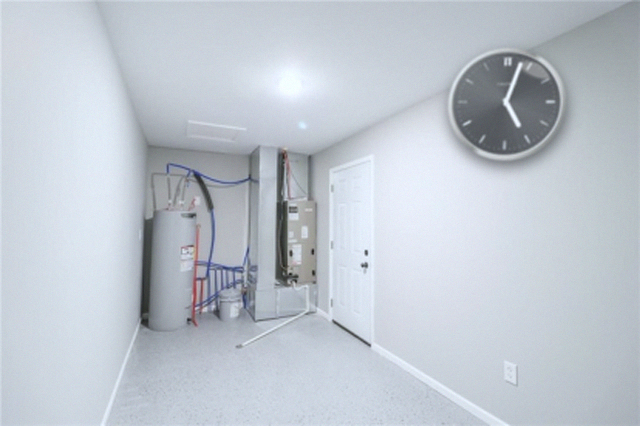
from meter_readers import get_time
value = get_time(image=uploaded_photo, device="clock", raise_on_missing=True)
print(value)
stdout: 5:03
